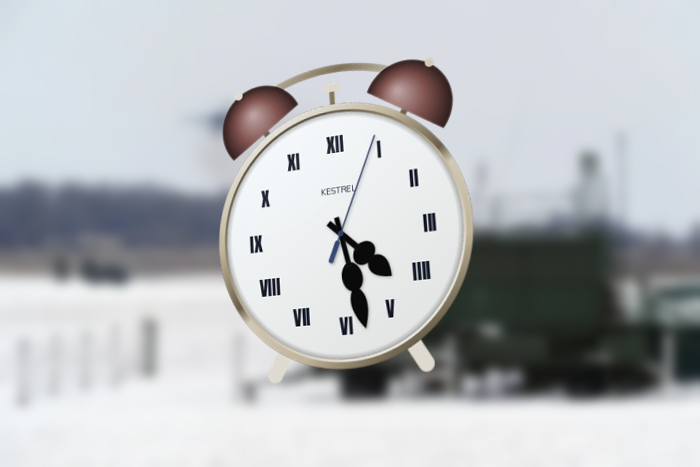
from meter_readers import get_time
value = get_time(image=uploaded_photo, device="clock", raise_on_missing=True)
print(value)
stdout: 4:28:04
